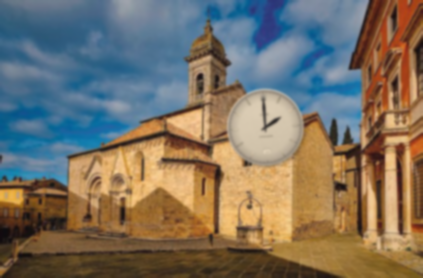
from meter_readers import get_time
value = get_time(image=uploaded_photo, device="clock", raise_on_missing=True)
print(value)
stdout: 2:00
